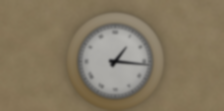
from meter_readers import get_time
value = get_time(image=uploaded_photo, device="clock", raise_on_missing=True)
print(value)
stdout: 1:16
